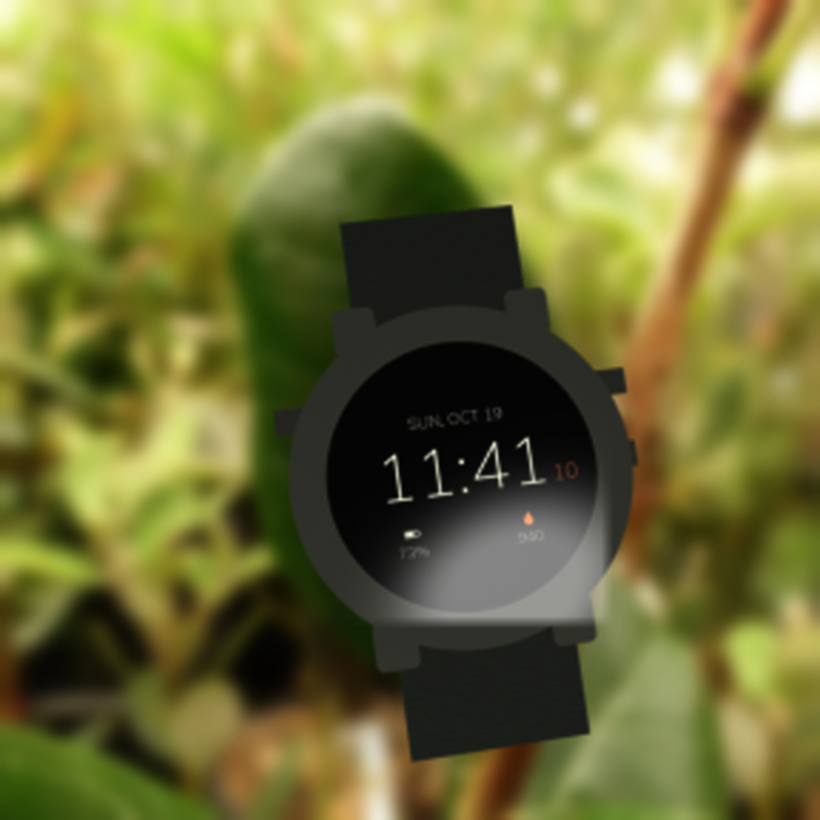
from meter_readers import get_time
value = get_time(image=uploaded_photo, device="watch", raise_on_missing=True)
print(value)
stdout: 11:41:10
